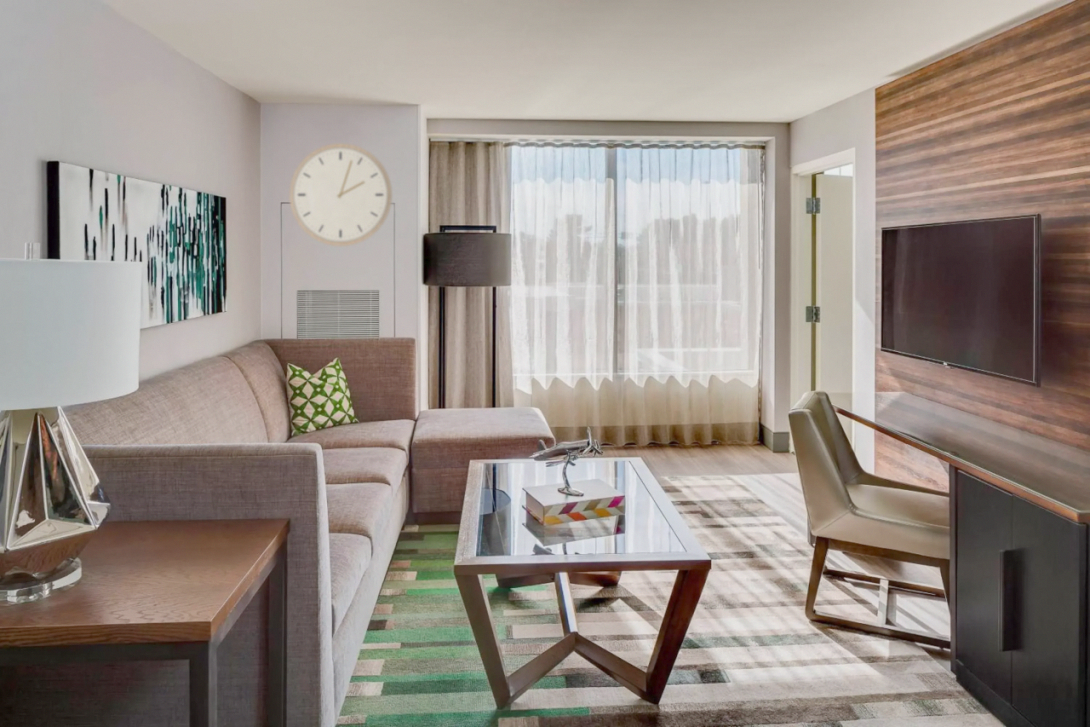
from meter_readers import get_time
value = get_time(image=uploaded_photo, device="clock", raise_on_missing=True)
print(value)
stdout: 2:03
